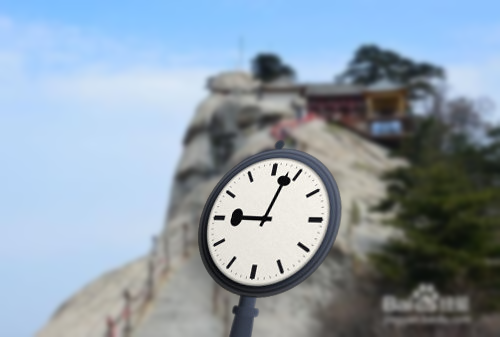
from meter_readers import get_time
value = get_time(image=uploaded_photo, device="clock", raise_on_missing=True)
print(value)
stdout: 9:03
